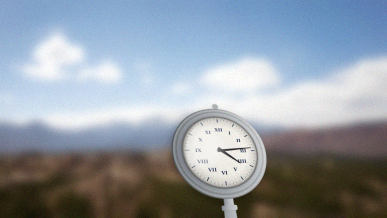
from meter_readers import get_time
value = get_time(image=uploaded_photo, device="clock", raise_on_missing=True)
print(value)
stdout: 4:14
